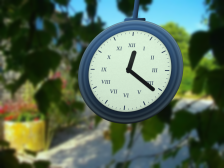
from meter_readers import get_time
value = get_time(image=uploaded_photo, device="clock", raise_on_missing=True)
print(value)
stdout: 12:21
